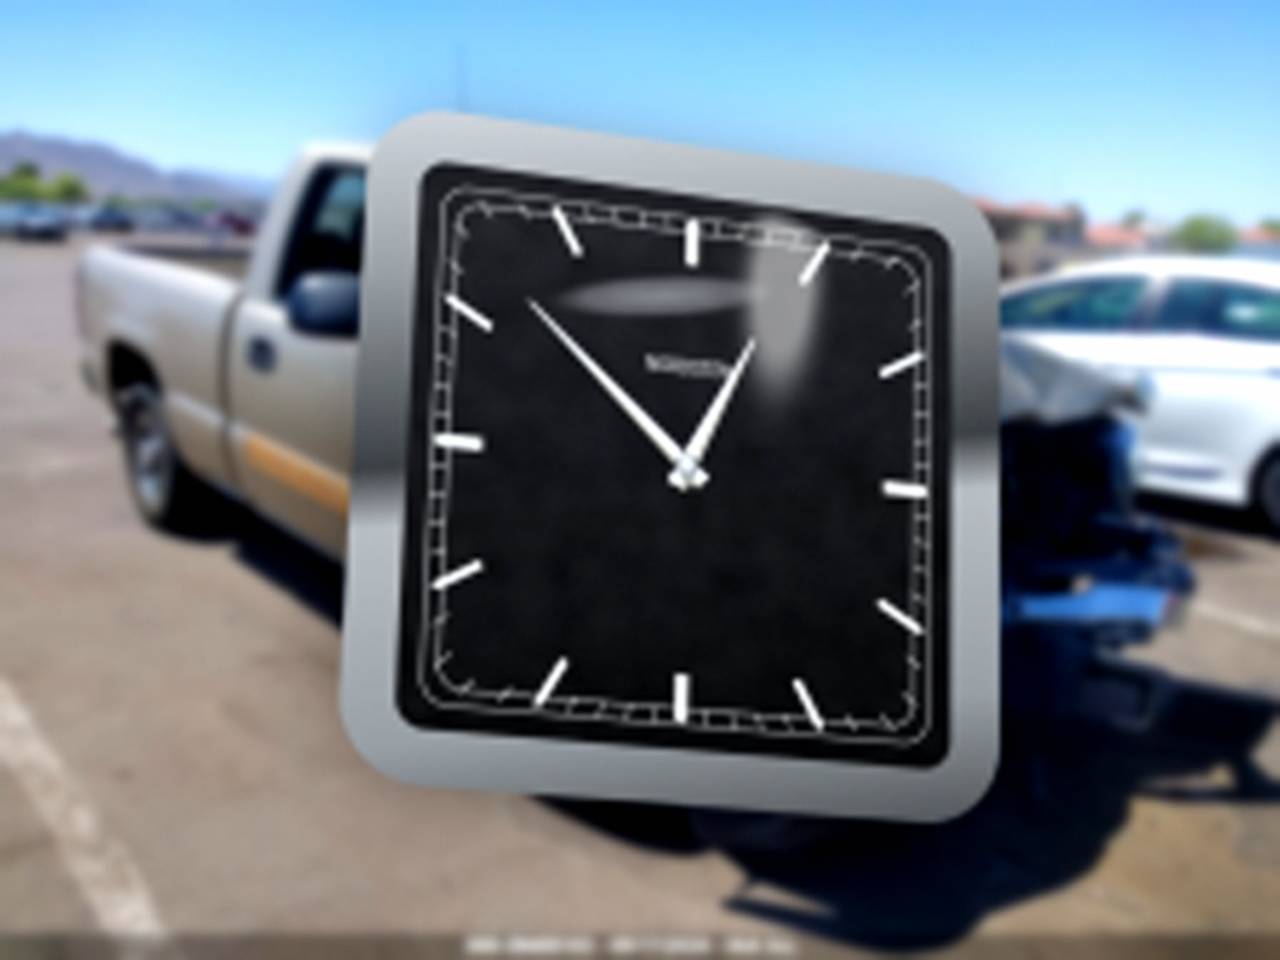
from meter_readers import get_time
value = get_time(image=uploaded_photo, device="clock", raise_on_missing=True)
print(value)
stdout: 12:52
